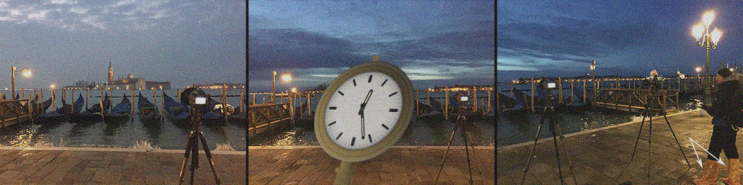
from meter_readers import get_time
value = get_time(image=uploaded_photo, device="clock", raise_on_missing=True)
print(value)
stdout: 12:27
